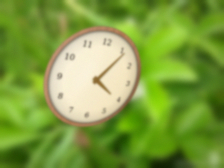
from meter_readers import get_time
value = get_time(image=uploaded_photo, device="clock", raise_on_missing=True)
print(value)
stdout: 4:06
